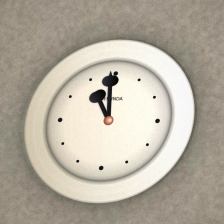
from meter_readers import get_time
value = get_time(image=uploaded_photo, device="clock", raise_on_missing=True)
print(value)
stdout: 10:59
